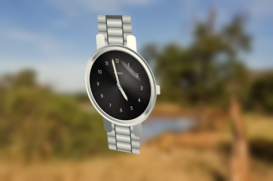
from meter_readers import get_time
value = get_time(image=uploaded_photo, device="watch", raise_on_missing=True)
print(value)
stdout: 4:58
